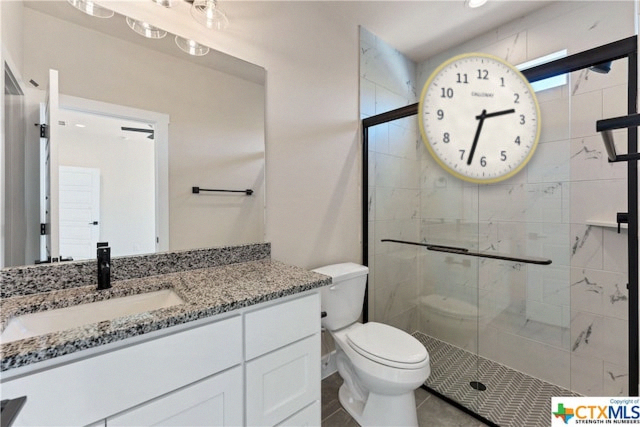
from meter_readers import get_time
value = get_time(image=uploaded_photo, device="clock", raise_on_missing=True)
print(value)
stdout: 2:33
